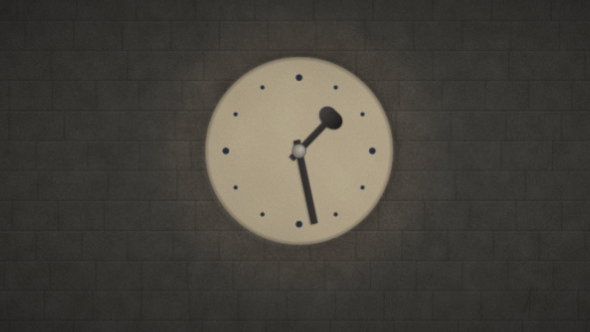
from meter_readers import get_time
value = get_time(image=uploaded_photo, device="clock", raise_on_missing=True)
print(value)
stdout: 1:28
